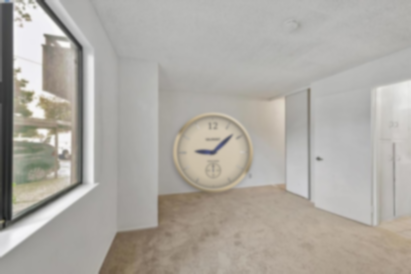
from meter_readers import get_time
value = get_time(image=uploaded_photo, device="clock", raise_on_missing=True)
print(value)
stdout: 9:08
